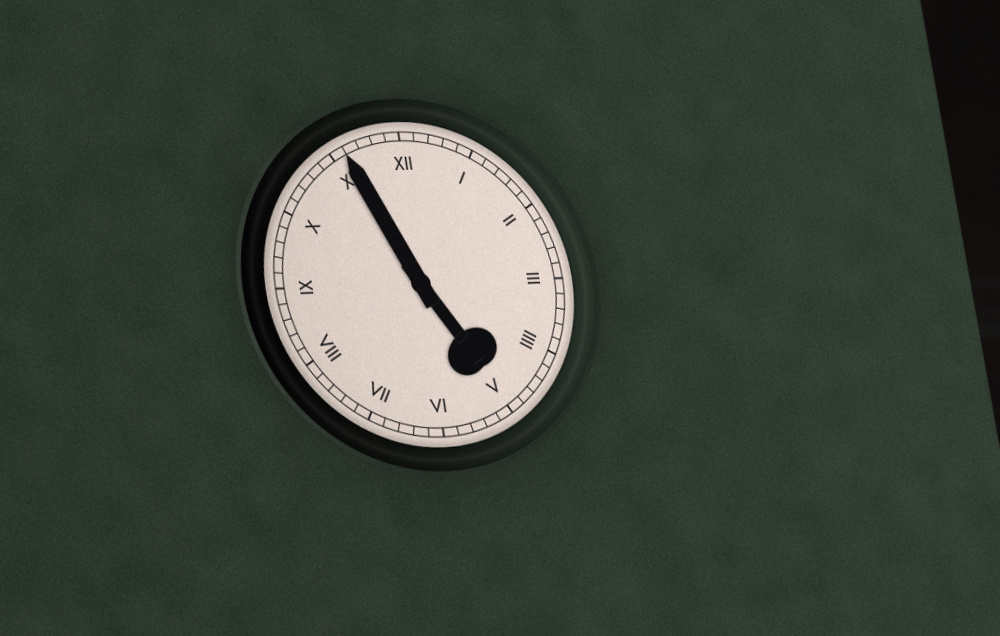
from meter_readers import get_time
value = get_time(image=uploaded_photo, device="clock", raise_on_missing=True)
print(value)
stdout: 4:56
